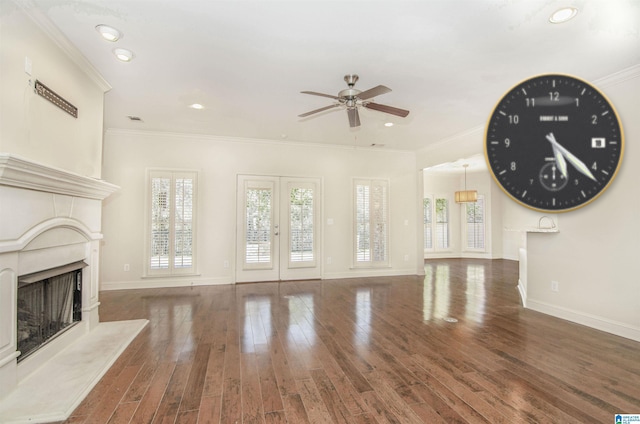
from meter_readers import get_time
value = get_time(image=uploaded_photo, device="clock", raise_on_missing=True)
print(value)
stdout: 5:22
